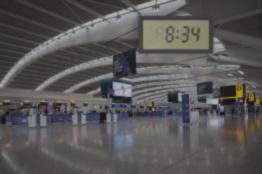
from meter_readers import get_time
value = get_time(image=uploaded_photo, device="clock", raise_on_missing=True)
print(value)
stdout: 8:34
